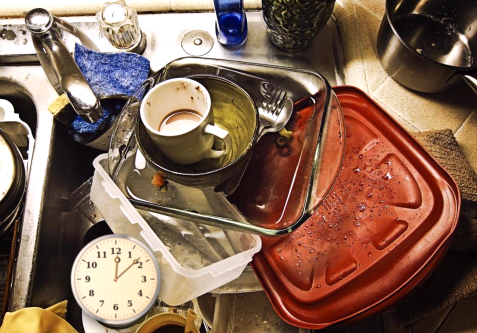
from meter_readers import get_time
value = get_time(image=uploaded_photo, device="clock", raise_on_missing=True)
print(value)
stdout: 12:08
